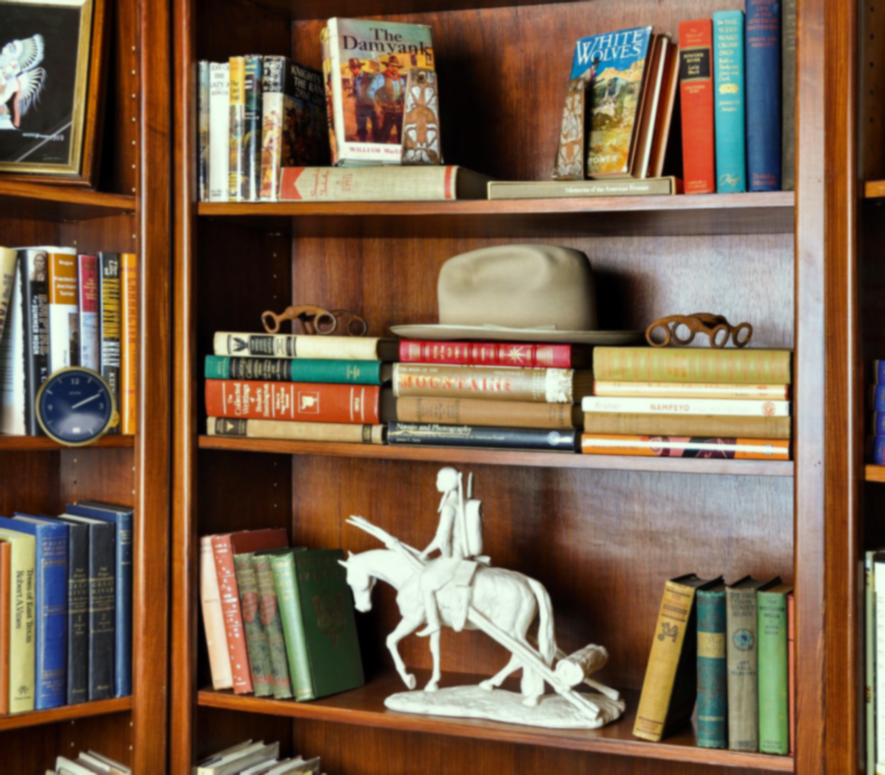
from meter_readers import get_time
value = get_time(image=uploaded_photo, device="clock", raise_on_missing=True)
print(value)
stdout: 2:11
